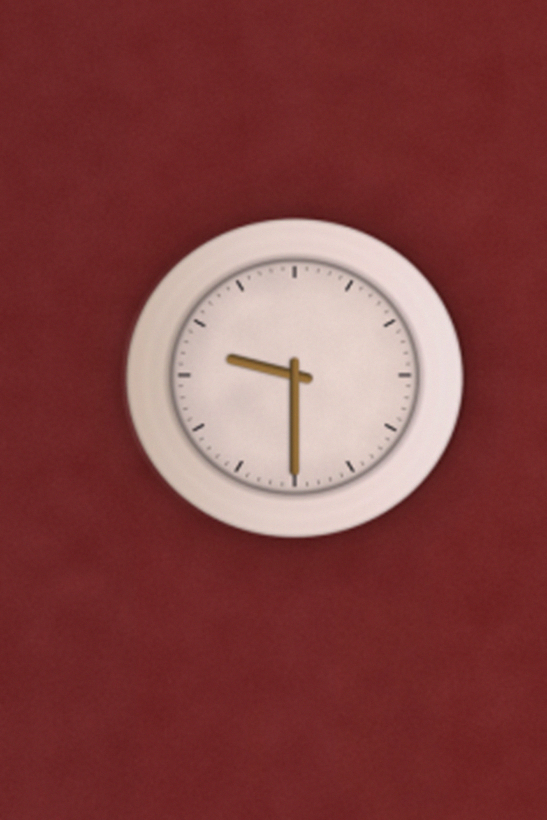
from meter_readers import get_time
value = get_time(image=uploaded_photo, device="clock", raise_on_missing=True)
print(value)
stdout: 9:30
